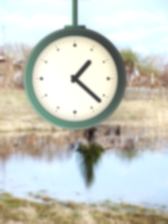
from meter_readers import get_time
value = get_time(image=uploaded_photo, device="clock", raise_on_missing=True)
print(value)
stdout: 1:22
